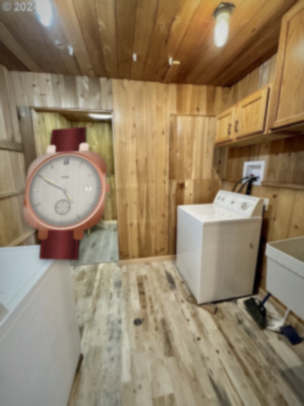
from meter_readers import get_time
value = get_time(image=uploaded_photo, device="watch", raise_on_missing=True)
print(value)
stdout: 4:50
